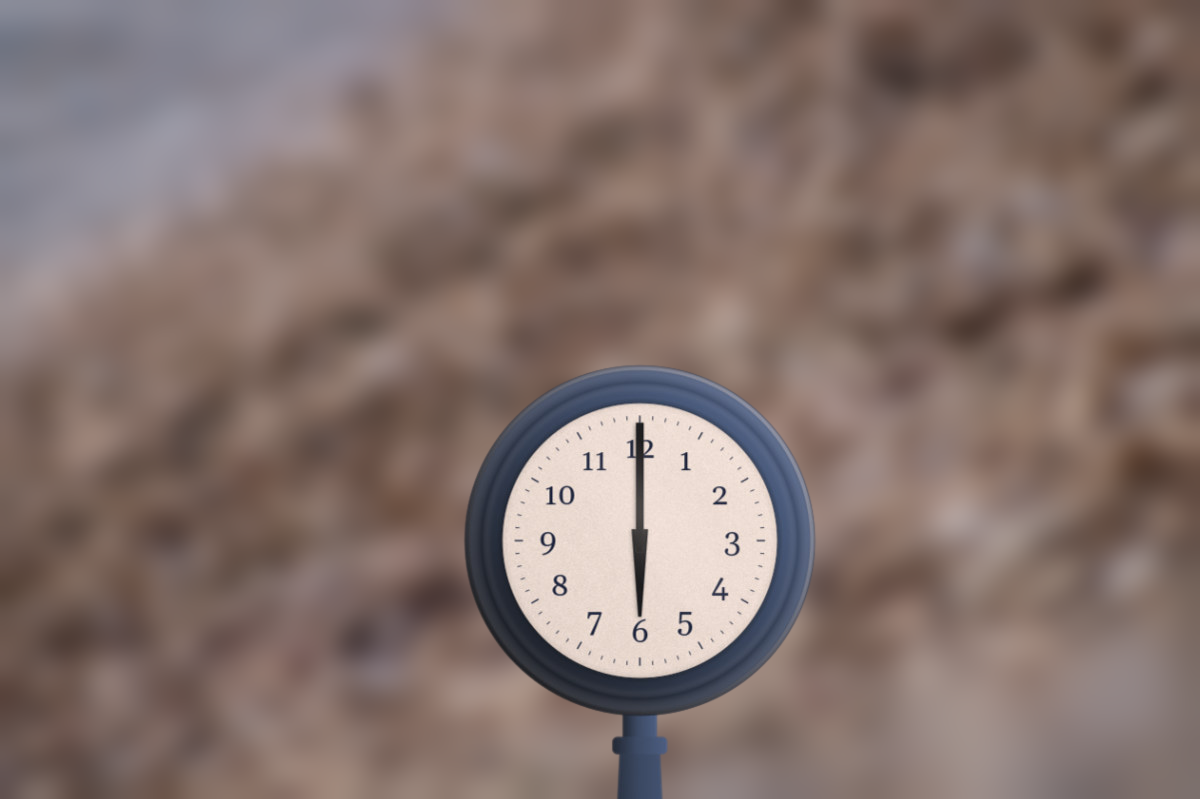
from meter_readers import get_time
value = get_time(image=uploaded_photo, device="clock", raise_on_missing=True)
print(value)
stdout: 6:00
